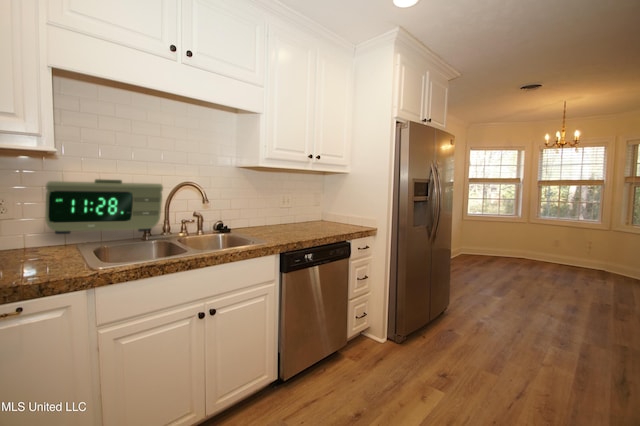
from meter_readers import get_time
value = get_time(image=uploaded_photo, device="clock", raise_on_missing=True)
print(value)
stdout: 11:28
